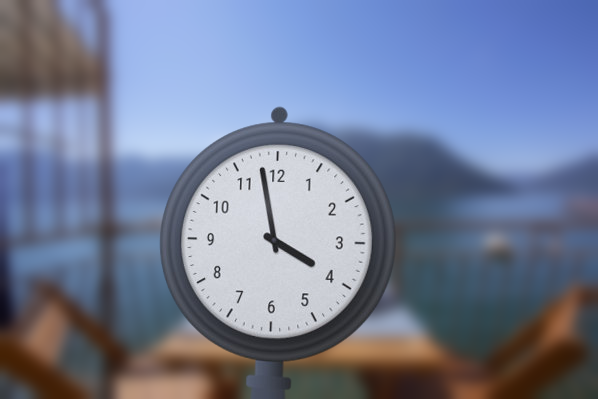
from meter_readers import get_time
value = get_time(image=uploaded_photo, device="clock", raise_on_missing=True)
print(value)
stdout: 3:58
